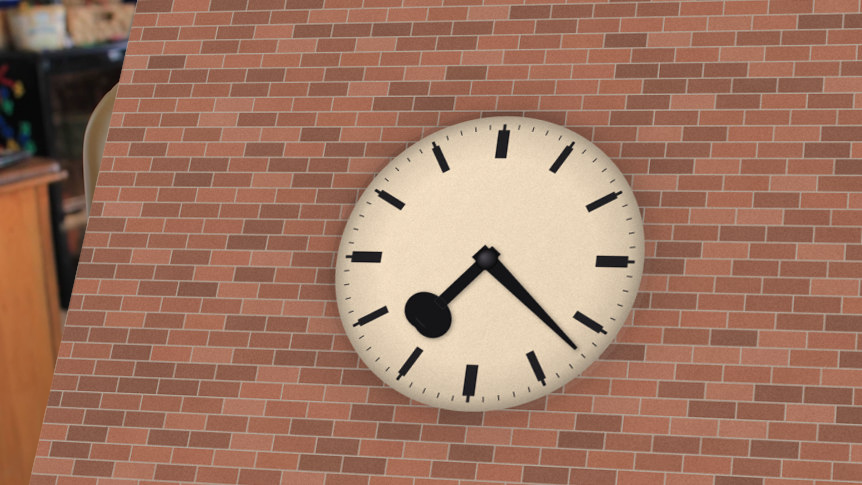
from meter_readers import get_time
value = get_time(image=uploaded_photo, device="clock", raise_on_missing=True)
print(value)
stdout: 7:22
